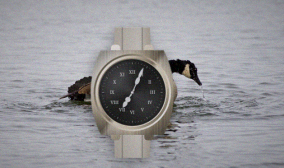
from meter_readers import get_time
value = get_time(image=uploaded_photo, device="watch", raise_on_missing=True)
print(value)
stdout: 7:04
